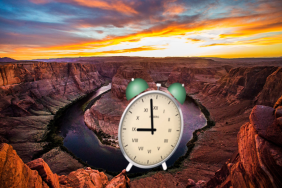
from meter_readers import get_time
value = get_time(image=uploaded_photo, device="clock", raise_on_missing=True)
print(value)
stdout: 8:58
